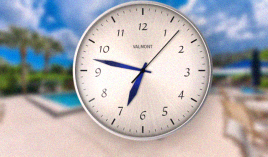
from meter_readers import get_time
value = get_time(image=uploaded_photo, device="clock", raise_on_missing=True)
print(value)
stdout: 6:47:07
